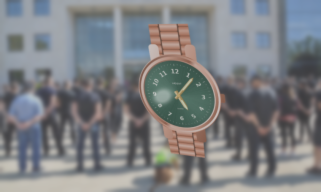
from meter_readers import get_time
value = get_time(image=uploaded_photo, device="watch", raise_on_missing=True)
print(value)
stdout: 5:07
